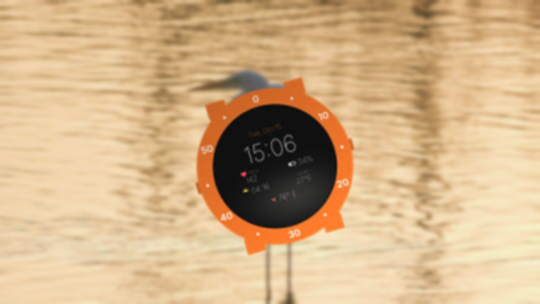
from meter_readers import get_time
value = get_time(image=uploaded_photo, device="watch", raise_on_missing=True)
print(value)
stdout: 15:06
